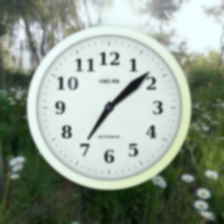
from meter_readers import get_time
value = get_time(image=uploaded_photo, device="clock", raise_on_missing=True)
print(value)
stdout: 7:08
